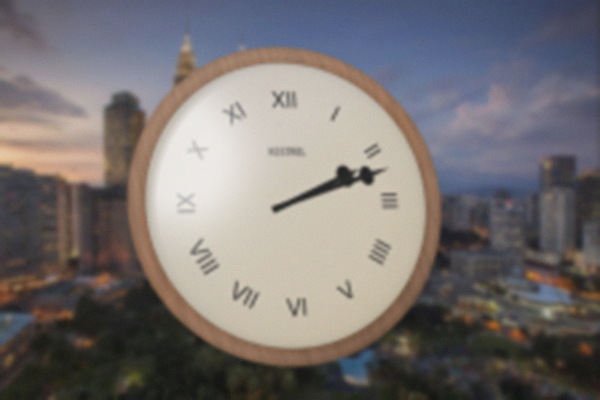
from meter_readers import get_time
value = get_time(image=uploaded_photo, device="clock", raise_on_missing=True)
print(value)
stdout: 2:12
